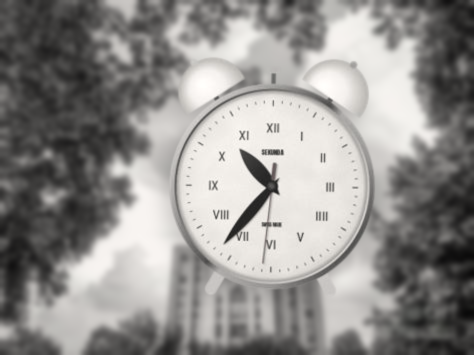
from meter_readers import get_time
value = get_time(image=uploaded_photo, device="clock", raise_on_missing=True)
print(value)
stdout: 10:36:31
